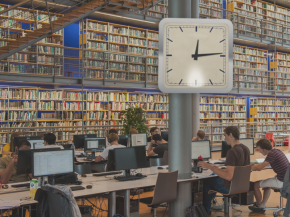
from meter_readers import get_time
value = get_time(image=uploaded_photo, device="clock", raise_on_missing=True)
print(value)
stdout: 12:14
